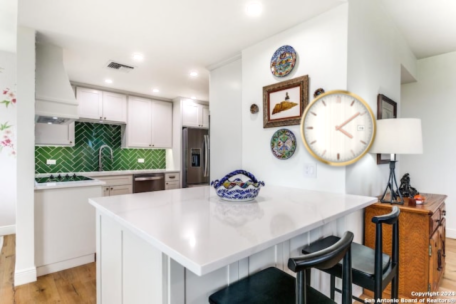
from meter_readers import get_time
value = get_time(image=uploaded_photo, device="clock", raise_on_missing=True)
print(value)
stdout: 4:09
